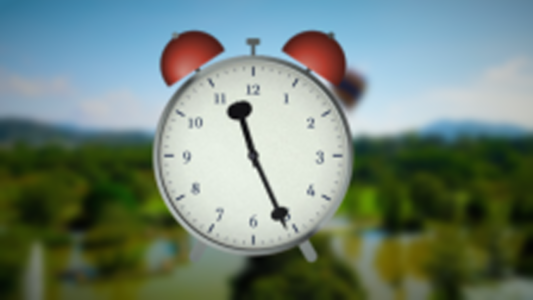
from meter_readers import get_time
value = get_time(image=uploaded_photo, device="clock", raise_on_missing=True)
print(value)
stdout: 11:26
